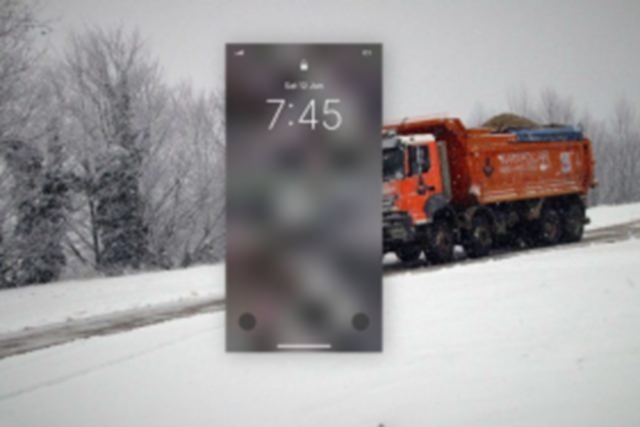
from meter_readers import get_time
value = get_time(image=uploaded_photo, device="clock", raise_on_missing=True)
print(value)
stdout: 7:45
